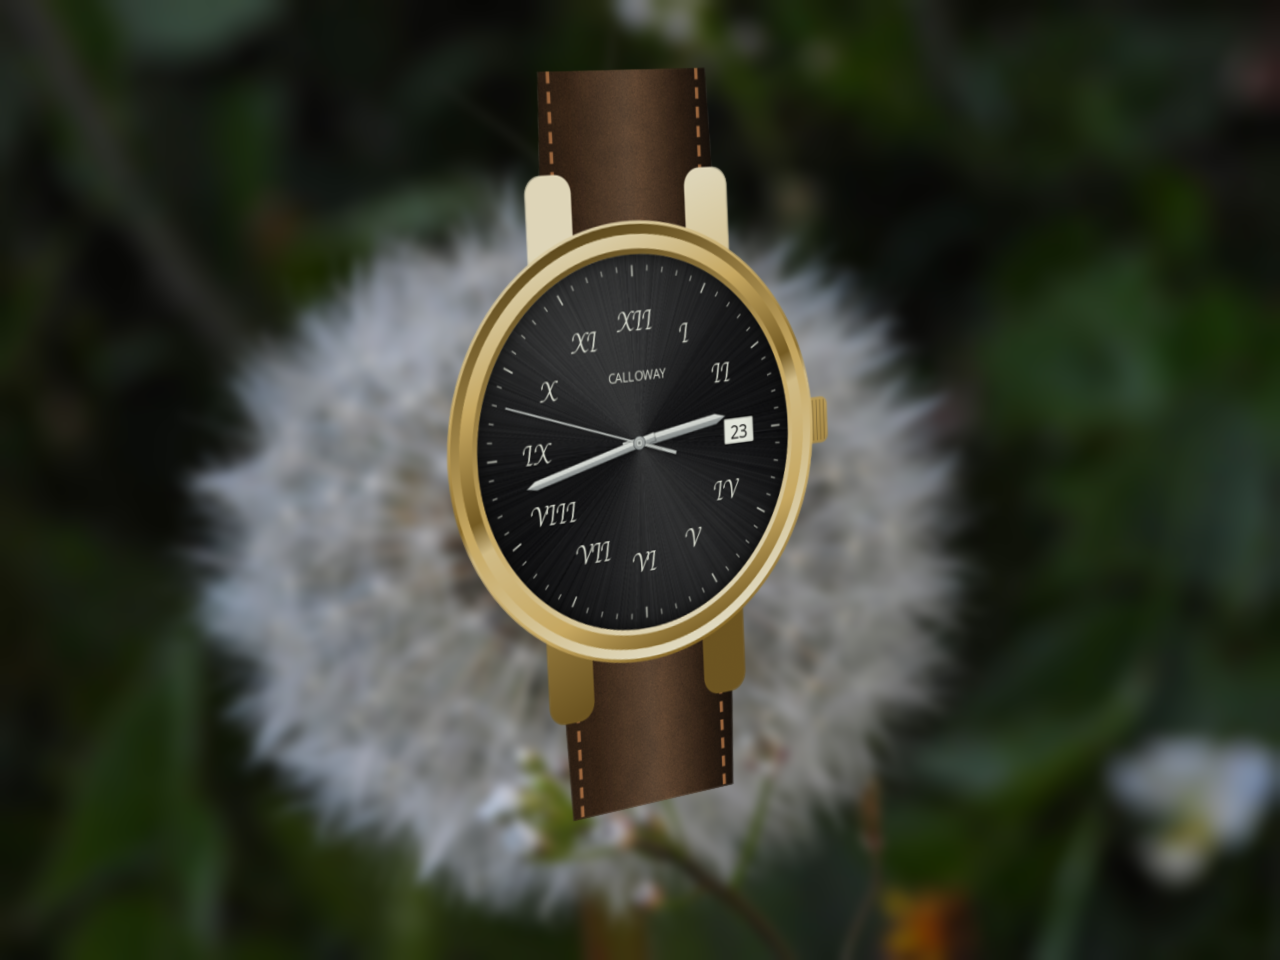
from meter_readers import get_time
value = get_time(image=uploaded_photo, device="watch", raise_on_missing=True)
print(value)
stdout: 2:42:48
